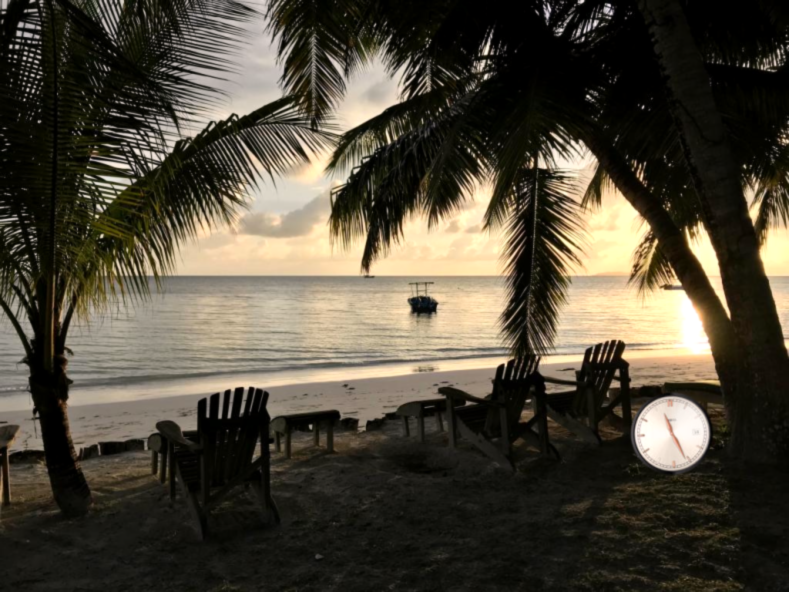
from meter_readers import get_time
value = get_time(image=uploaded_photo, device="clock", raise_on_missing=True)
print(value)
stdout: 11:26
